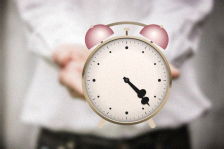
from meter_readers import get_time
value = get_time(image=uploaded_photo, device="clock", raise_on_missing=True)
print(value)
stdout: 4:23
